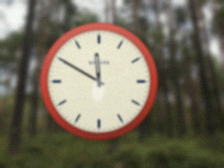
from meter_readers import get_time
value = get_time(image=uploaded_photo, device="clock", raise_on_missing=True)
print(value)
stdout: 11:50
